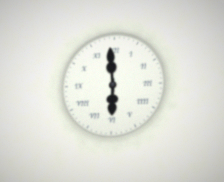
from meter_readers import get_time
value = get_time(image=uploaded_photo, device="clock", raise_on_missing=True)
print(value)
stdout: 5:59
